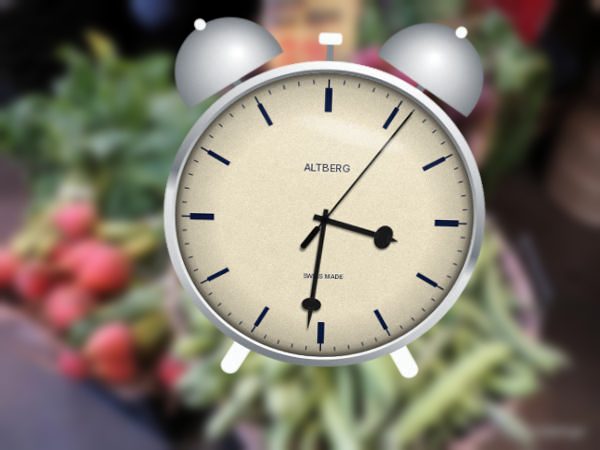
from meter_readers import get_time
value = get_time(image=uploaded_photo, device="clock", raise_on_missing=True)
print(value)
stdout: 3:31:06
